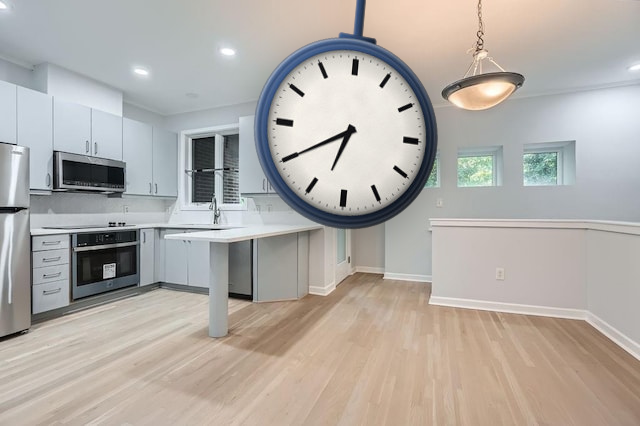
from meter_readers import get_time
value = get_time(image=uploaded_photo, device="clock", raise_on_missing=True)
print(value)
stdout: 6:40
